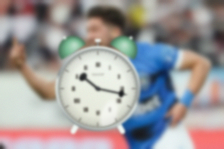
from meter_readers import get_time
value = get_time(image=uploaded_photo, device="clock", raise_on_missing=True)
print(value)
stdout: 10:17
